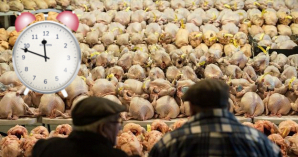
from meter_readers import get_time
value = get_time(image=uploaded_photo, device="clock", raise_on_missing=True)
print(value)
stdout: 11:48
